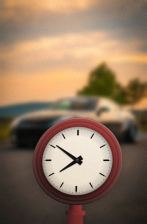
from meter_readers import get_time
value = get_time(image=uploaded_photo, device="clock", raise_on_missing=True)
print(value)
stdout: 7:51
